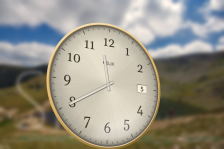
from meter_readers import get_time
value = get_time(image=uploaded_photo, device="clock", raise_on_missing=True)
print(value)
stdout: 11:40
